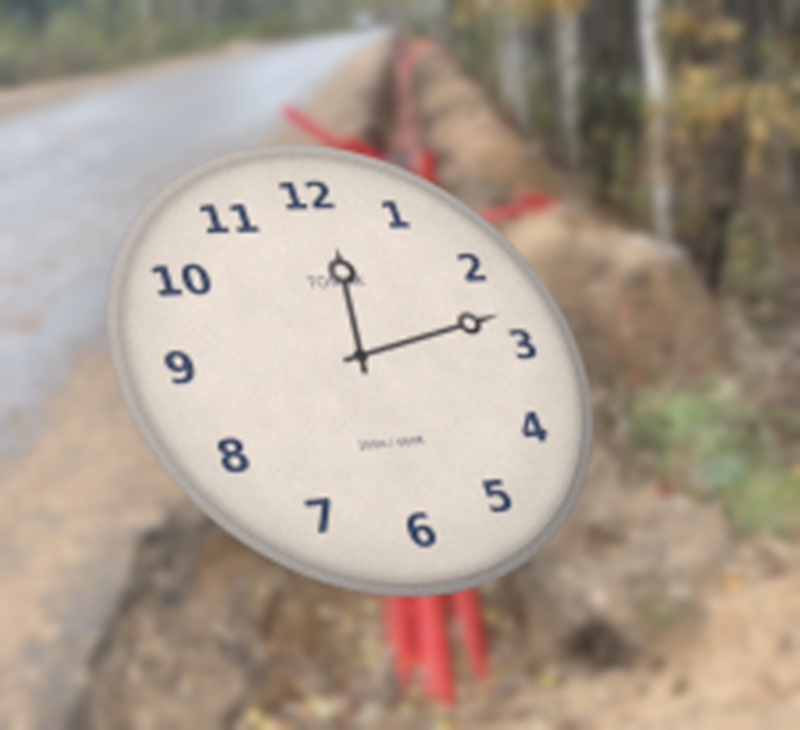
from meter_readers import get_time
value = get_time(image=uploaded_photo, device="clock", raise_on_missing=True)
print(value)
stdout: 12:13
